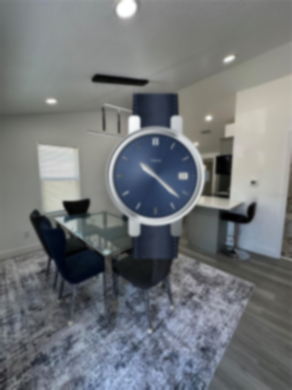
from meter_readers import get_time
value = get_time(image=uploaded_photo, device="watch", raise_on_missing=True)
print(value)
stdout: 10:22
